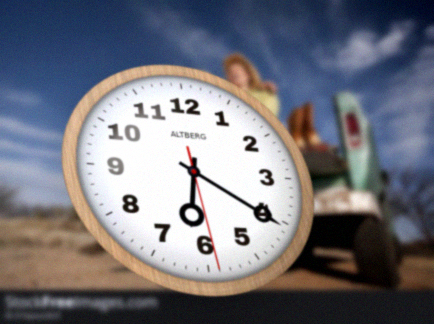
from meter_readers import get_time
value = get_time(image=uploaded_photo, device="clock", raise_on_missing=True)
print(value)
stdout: 6:20:29
